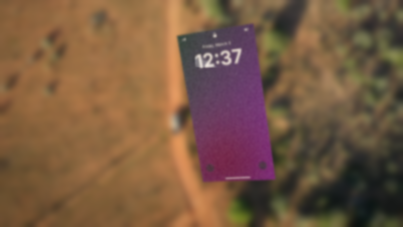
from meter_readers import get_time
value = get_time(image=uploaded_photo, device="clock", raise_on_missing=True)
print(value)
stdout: 12:37
